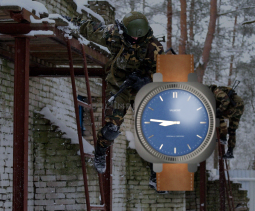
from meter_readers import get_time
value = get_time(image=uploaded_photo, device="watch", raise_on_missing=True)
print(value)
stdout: 8:46
